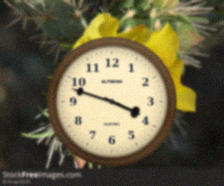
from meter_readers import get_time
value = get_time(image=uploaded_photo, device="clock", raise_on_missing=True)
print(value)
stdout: 3:48
